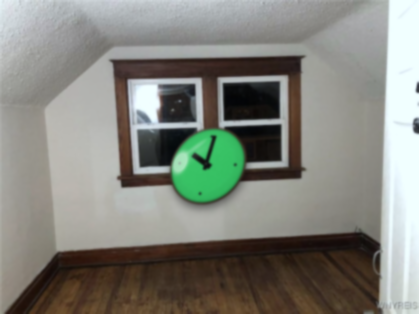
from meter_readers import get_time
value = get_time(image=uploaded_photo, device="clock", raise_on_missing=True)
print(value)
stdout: 10:01
